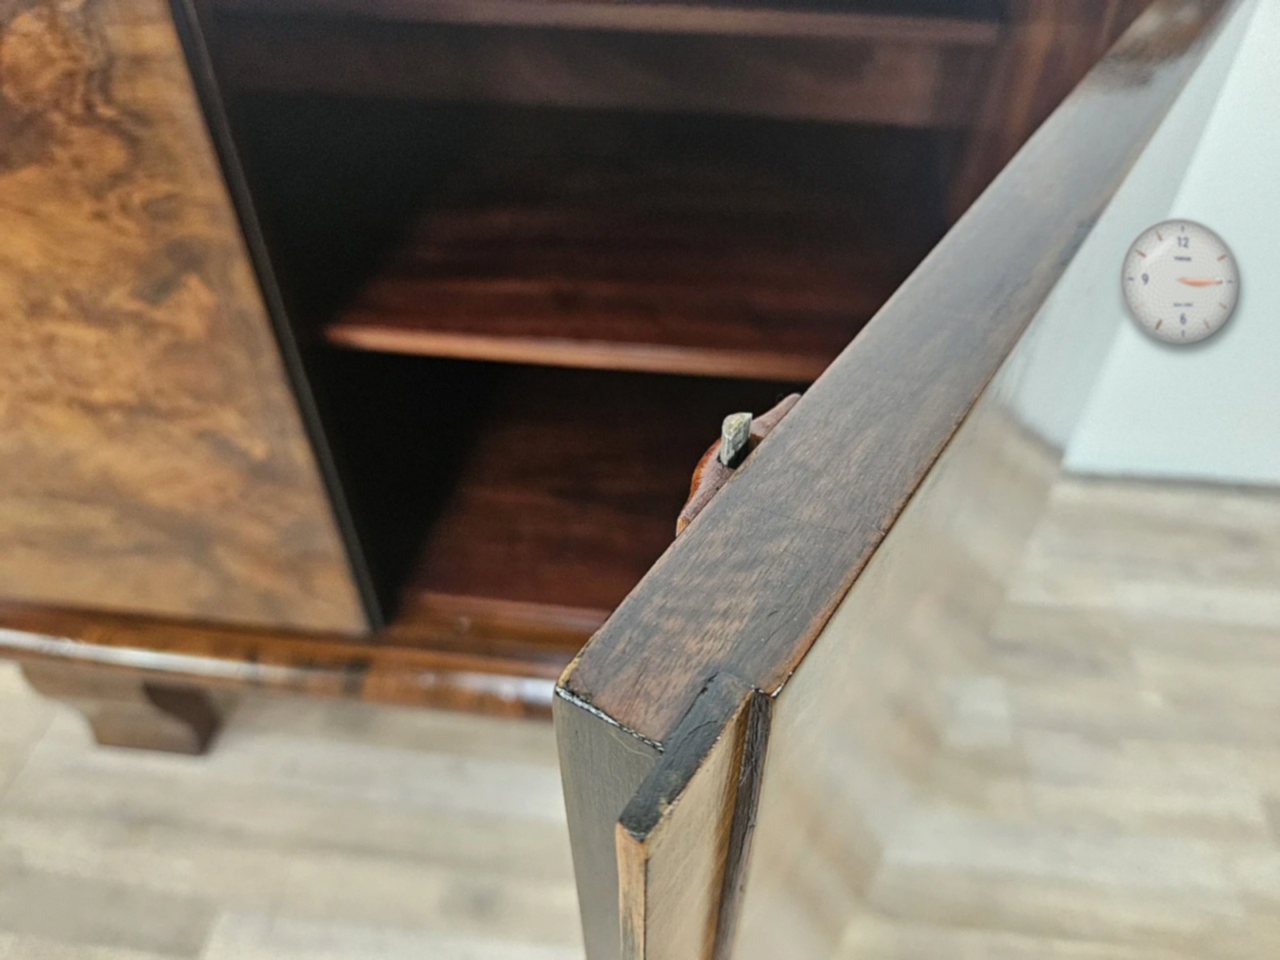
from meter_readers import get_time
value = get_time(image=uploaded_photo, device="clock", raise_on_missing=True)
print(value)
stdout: 3:15
